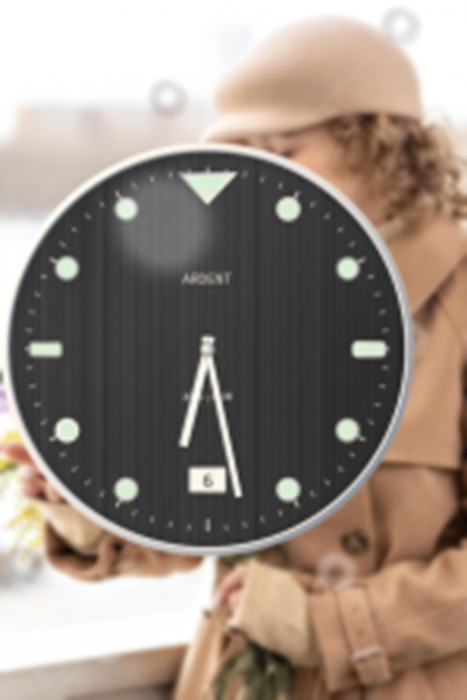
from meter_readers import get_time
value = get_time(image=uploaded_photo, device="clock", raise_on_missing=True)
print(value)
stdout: 6:28
